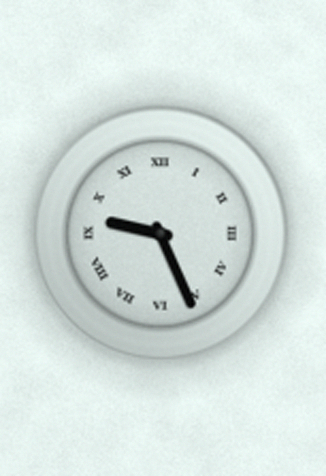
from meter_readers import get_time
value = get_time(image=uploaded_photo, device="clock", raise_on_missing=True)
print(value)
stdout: 9:26
